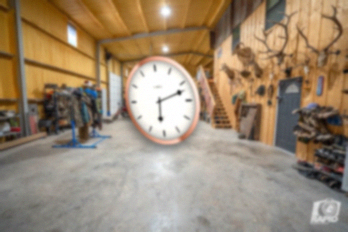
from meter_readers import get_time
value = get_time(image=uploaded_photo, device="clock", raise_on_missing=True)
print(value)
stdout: 6:12
